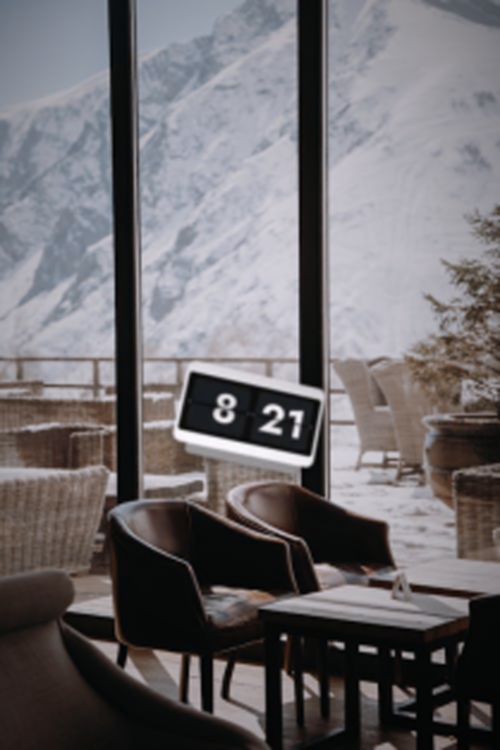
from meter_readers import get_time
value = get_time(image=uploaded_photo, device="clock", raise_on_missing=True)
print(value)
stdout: 8:21
